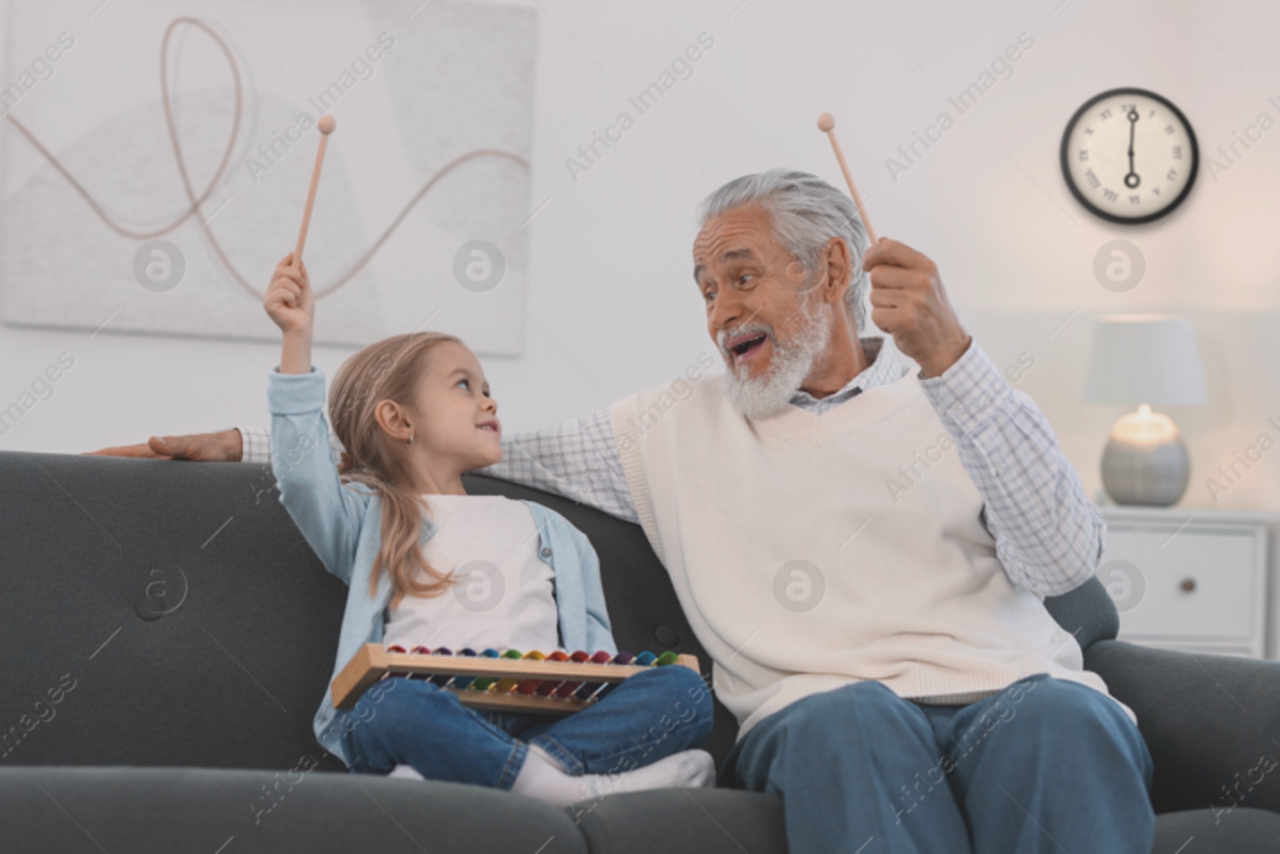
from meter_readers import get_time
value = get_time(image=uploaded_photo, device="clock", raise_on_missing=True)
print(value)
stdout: 6:01
